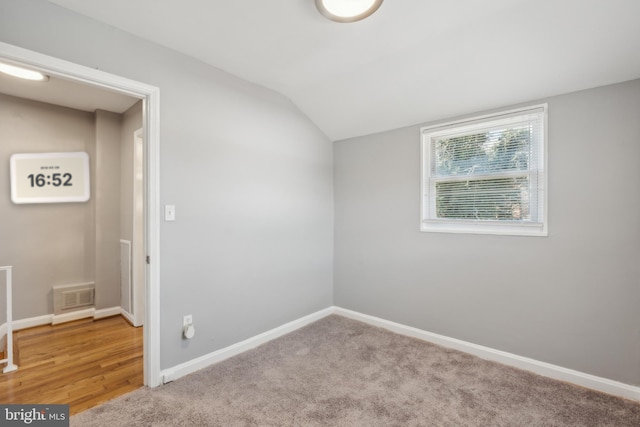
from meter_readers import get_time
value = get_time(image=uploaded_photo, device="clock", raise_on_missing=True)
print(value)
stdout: 16:52
